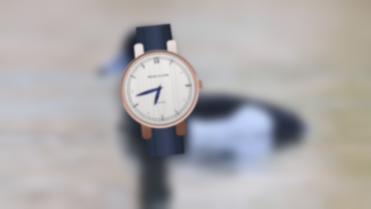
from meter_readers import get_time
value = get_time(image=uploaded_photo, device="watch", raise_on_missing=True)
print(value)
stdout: 6:43
